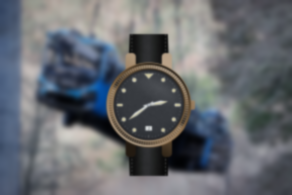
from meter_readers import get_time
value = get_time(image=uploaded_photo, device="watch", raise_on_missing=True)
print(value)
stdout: 2:39
